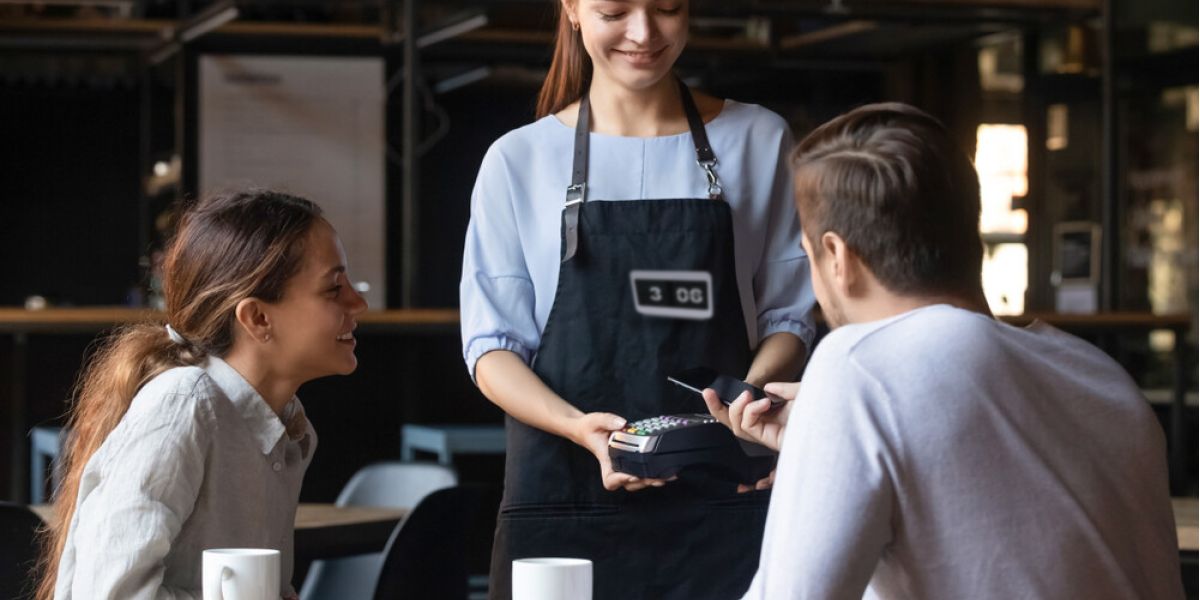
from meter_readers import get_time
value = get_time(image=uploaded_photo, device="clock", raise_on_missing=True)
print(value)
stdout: 3:06
